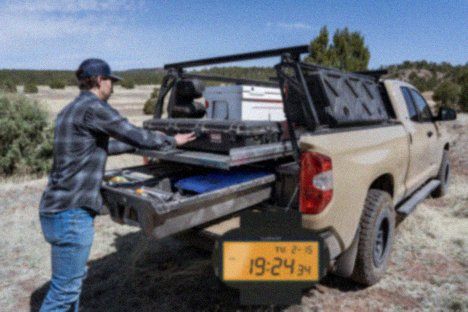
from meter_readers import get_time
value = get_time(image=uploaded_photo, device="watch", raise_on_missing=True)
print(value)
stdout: 19:24:34
